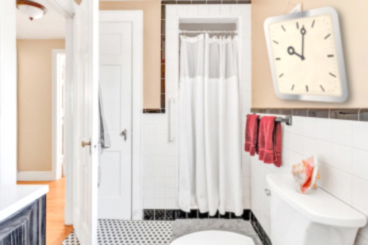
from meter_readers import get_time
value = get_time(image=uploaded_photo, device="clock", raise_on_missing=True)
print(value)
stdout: 10:02
